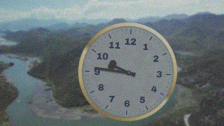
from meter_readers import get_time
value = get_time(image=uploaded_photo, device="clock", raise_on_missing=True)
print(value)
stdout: 9:46
